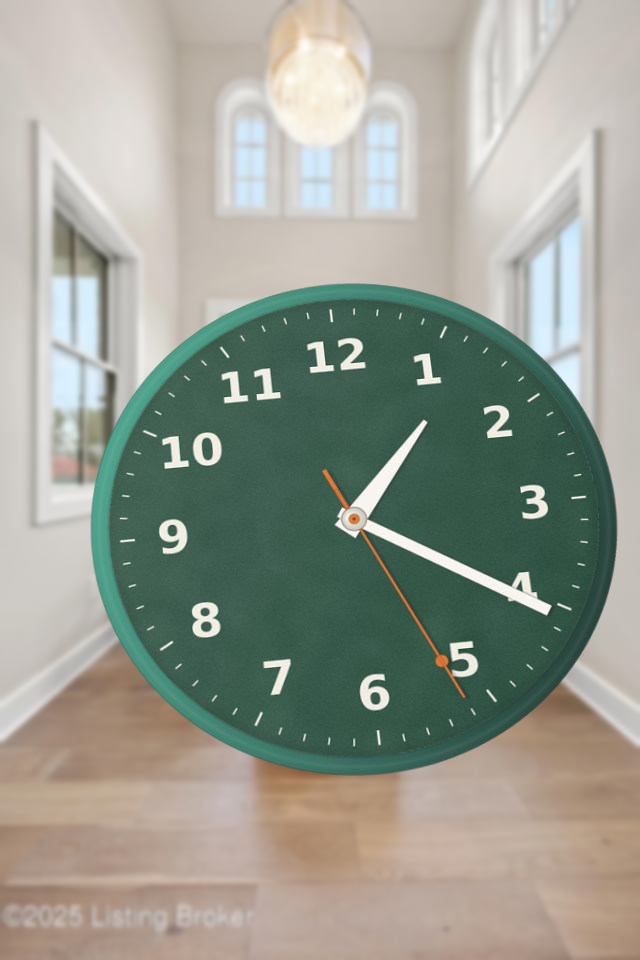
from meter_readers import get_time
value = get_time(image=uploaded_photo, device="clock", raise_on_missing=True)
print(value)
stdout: 1:20:26
